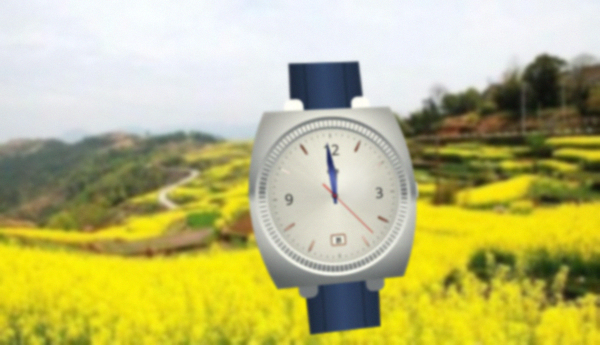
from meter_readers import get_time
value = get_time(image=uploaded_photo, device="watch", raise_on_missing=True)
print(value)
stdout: 11:59:23
